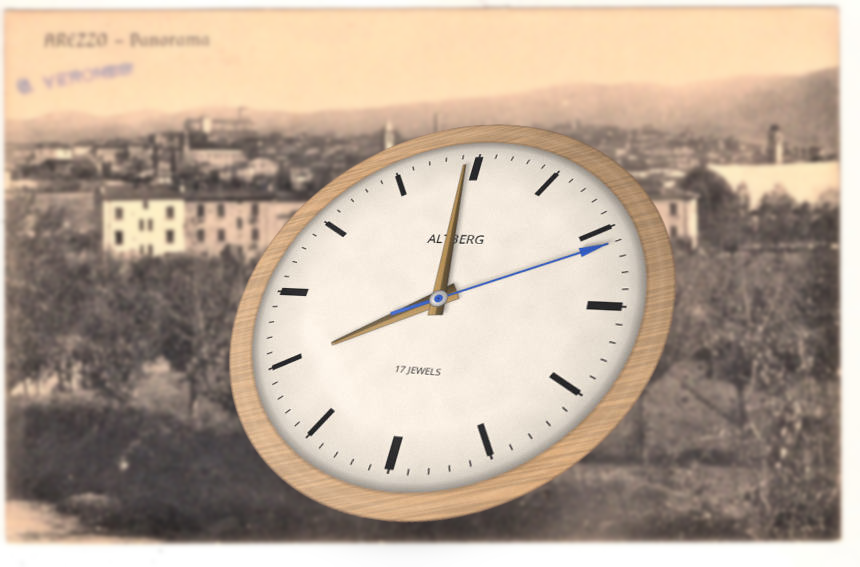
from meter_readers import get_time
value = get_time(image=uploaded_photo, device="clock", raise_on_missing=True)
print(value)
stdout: 7:59:11
